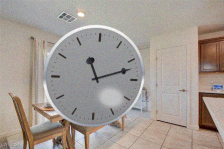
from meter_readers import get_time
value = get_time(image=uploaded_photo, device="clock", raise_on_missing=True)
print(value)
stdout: 11:12
